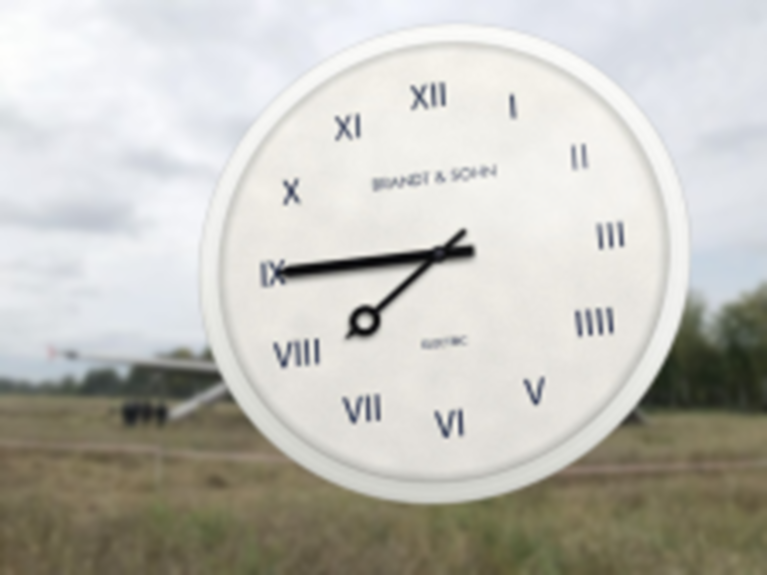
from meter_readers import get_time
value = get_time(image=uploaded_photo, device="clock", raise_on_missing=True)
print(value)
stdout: 7:45
